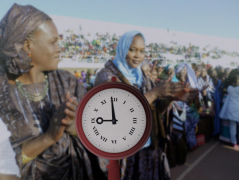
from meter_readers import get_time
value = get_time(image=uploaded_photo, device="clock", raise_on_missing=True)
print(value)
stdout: 8:59
